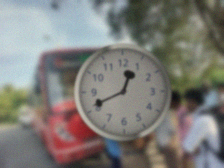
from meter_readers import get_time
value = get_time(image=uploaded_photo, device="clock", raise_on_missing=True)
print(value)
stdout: 12:41
